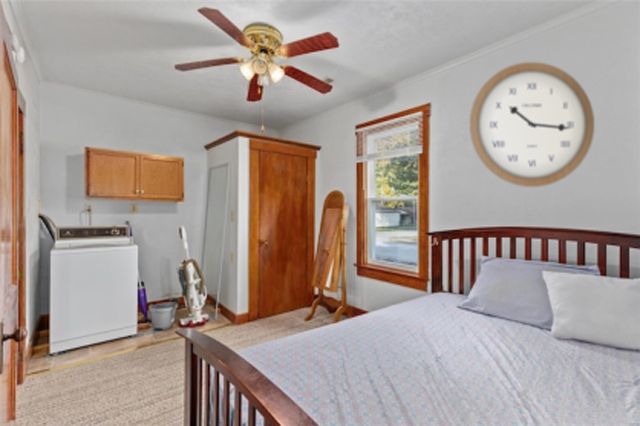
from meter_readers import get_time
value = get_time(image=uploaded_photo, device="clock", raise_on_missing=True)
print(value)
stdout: 10:16
